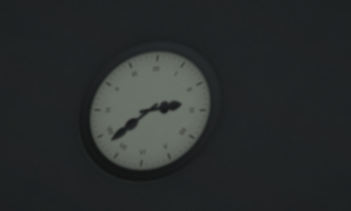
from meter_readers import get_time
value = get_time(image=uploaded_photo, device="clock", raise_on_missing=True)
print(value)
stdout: 2:38
